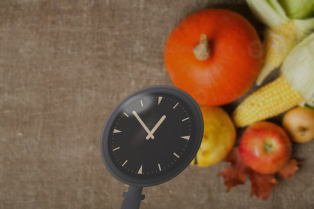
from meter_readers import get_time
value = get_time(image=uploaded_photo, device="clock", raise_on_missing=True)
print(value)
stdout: 12:52
